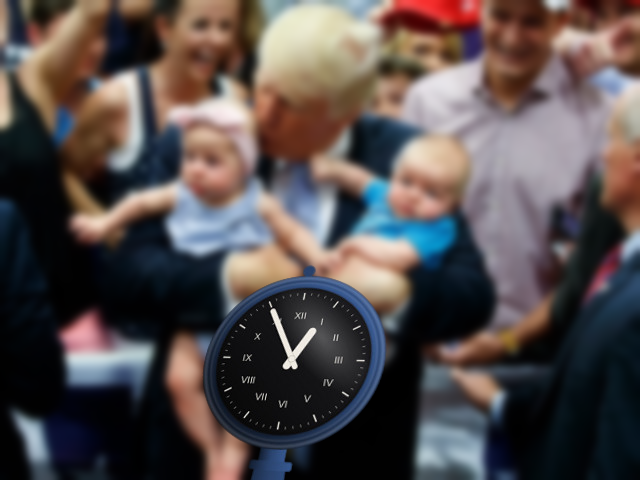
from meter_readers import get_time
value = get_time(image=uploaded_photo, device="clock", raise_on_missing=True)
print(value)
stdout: 12:55
